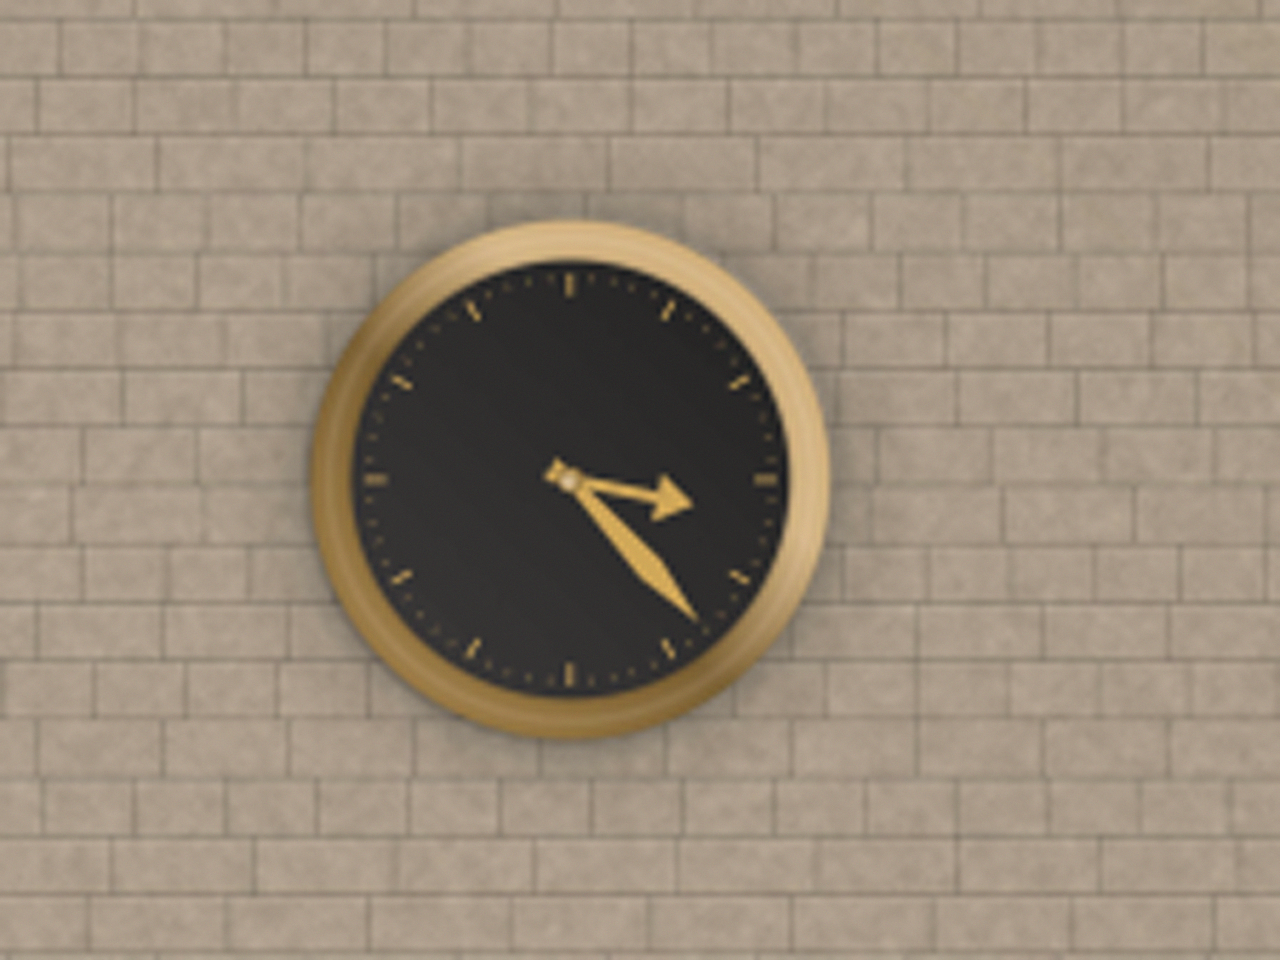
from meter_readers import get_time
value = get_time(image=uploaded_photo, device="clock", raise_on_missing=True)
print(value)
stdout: 3:23
